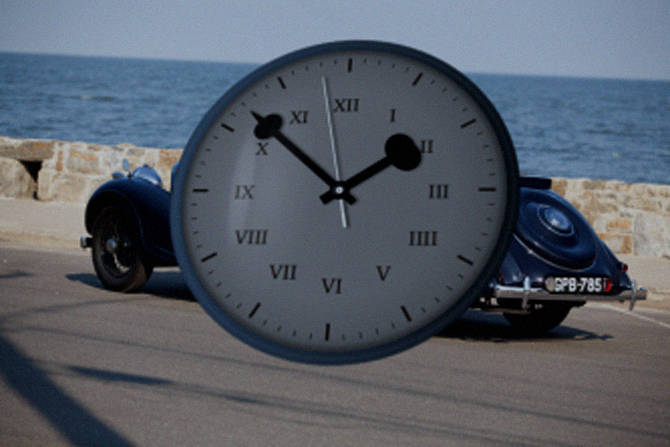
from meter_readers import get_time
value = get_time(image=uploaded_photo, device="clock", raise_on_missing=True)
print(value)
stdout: 1:51:58
